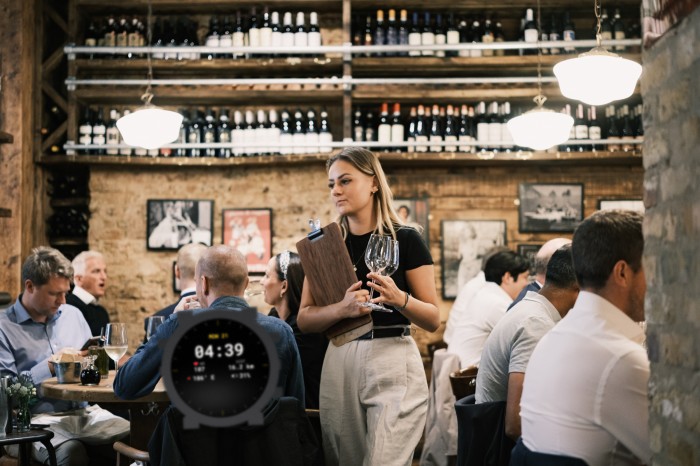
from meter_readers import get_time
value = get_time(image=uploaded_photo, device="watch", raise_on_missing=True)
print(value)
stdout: 4:39
